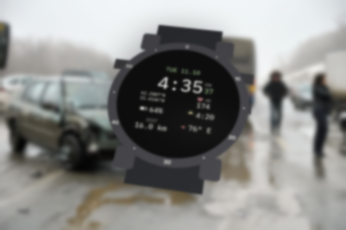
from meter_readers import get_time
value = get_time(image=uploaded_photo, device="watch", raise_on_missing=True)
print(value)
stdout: 4:35
